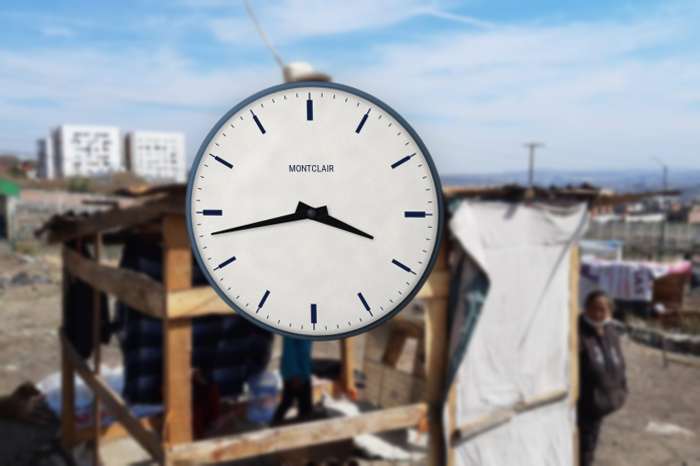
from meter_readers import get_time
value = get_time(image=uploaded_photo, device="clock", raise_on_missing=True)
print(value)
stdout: 3:43
